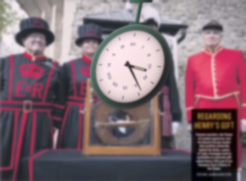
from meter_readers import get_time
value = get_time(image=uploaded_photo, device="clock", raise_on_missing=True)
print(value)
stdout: 3:24
